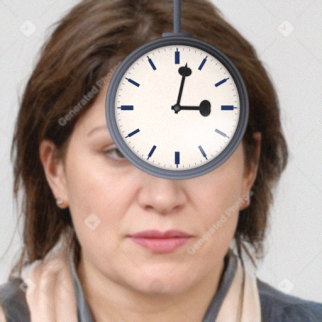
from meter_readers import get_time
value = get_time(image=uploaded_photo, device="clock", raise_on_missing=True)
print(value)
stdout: 3:02
